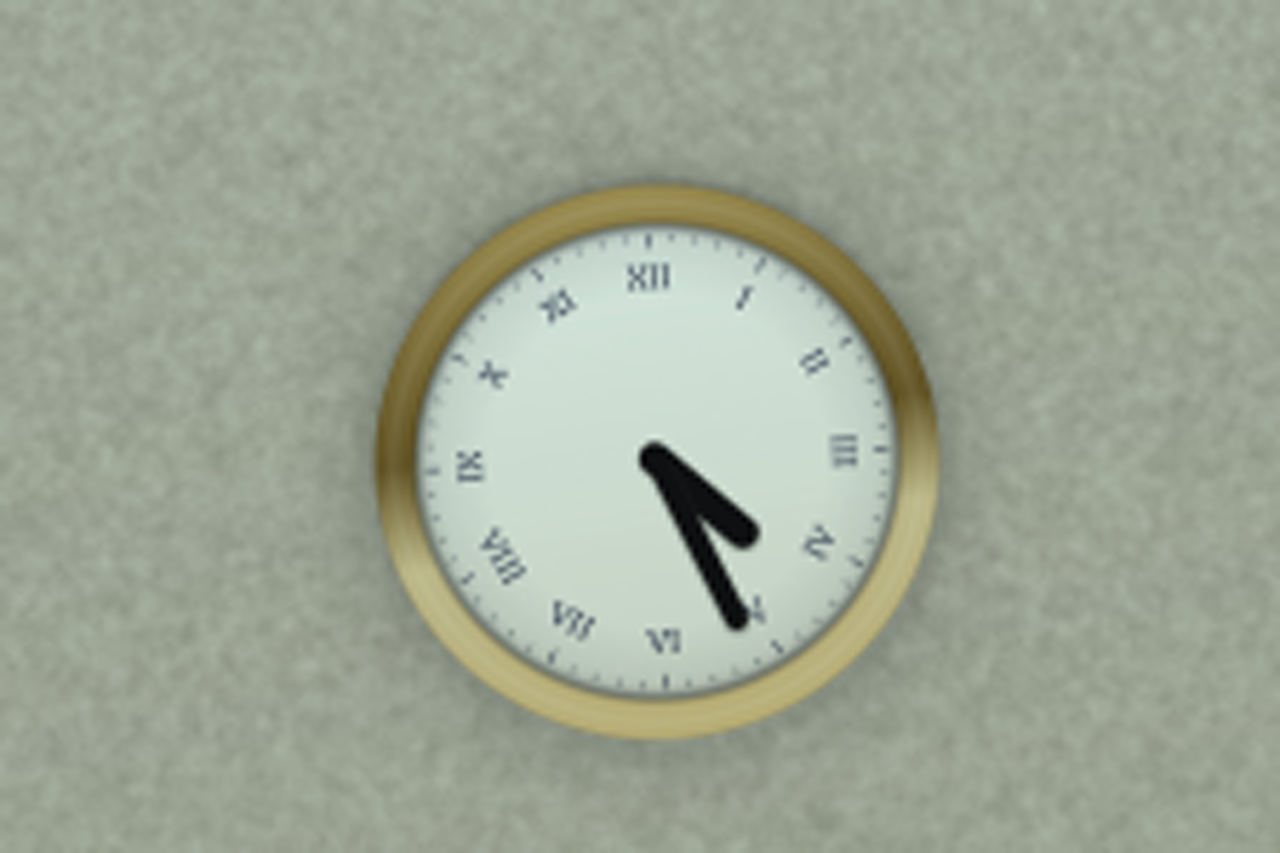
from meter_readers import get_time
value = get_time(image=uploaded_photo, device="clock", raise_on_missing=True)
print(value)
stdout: 4:26
